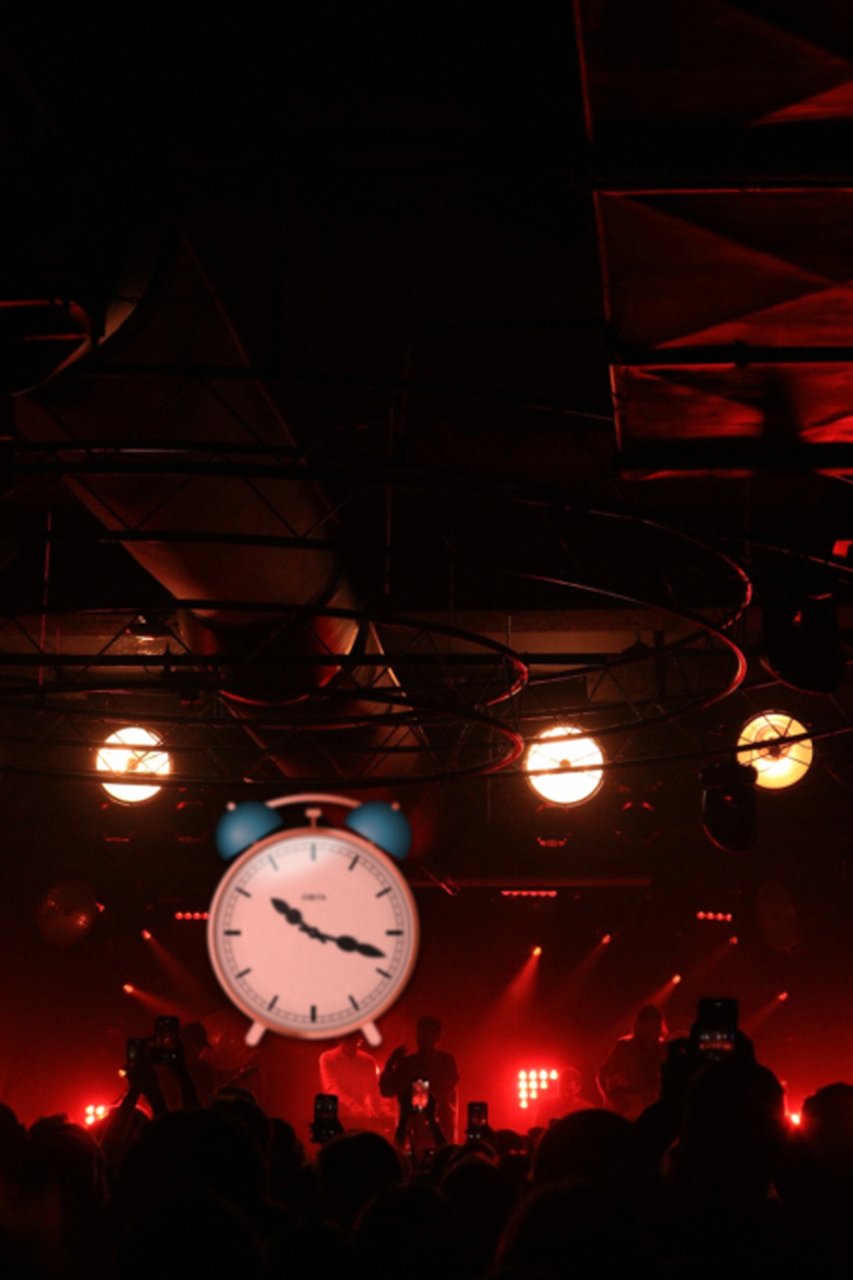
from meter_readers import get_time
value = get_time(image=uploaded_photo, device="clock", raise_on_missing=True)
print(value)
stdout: 10:18
